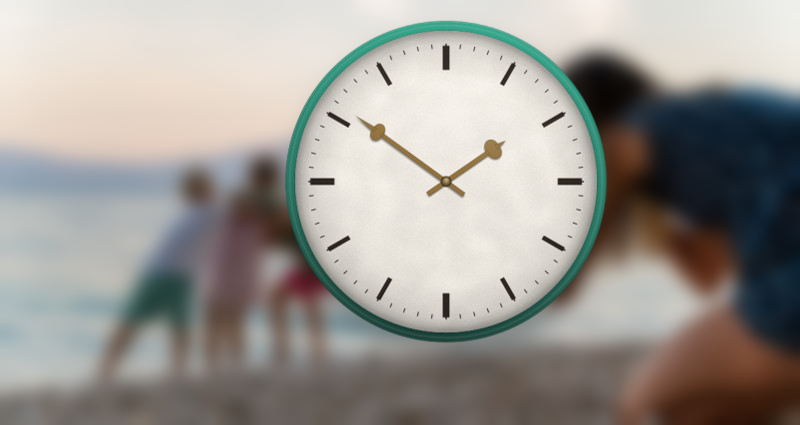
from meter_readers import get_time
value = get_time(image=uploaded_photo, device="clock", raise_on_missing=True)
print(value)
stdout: 1:51
